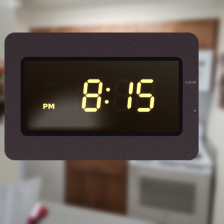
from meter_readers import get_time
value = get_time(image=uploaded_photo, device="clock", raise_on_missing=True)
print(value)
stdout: 8:15
